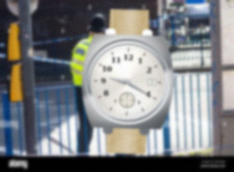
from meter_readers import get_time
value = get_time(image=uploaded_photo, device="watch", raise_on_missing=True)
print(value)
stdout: 9:20
